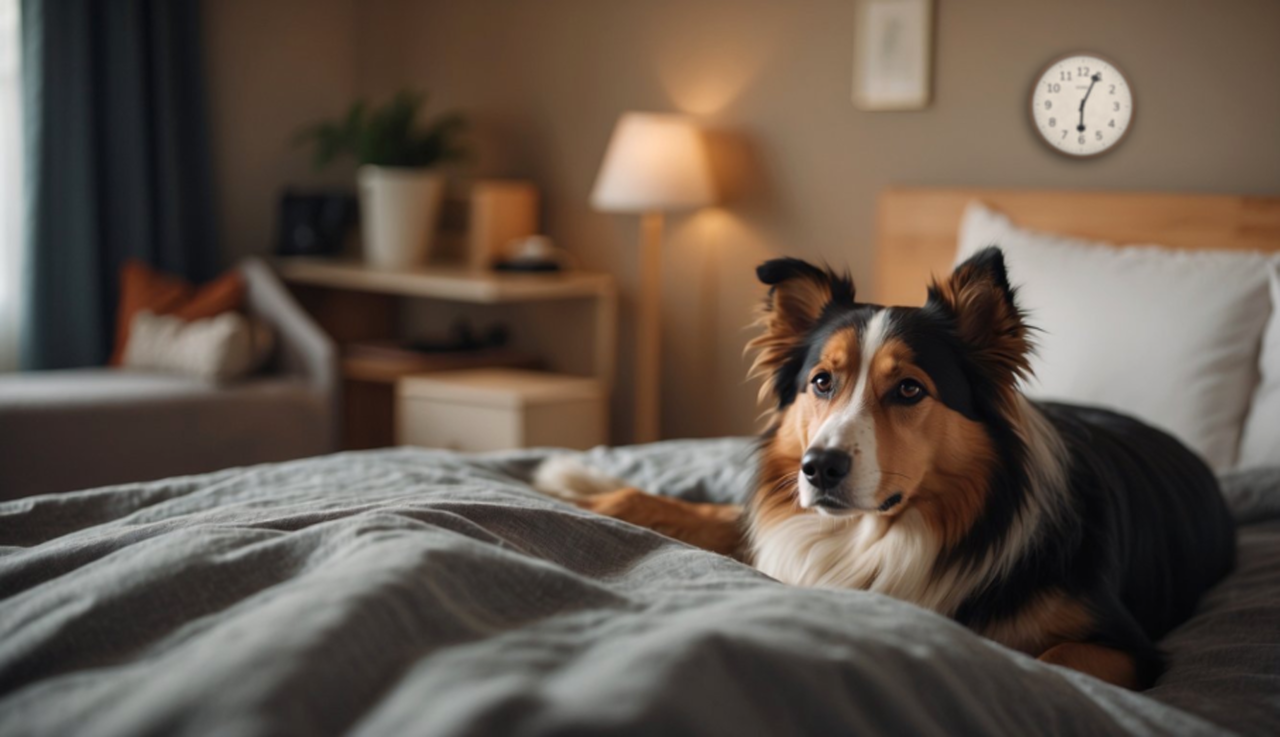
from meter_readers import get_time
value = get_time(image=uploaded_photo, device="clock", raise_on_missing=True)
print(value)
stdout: 6:04
